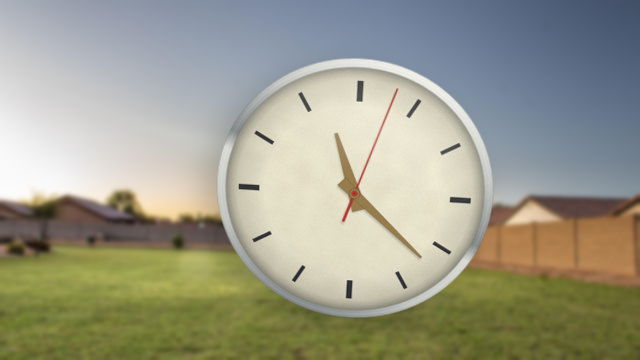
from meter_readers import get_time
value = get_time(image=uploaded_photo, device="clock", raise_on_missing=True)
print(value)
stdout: 11:22:03
